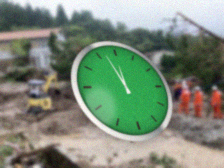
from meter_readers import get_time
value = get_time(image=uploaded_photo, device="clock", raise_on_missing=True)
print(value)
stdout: 11:57
